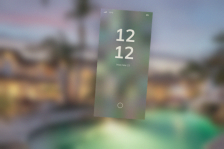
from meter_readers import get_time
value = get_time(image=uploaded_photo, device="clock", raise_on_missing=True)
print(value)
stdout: 12:12
